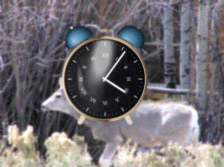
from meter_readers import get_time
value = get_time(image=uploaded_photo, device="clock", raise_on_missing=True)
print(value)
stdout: 4:06
